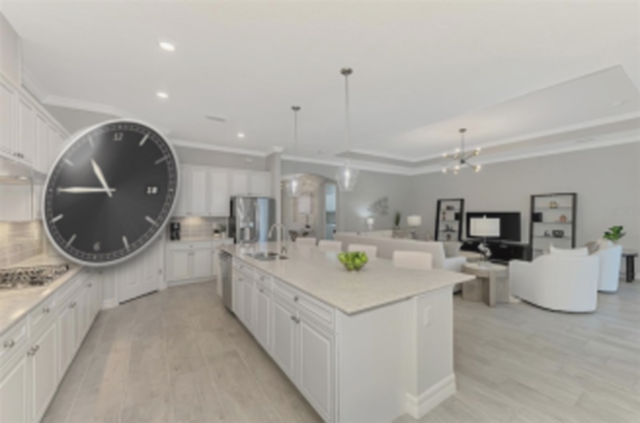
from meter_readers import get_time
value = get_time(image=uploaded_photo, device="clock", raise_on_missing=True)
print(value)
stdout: 10:45
